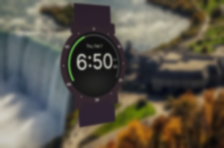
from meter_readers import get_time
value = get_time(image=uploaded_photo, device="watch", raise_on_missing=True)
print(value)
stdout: 6:50
